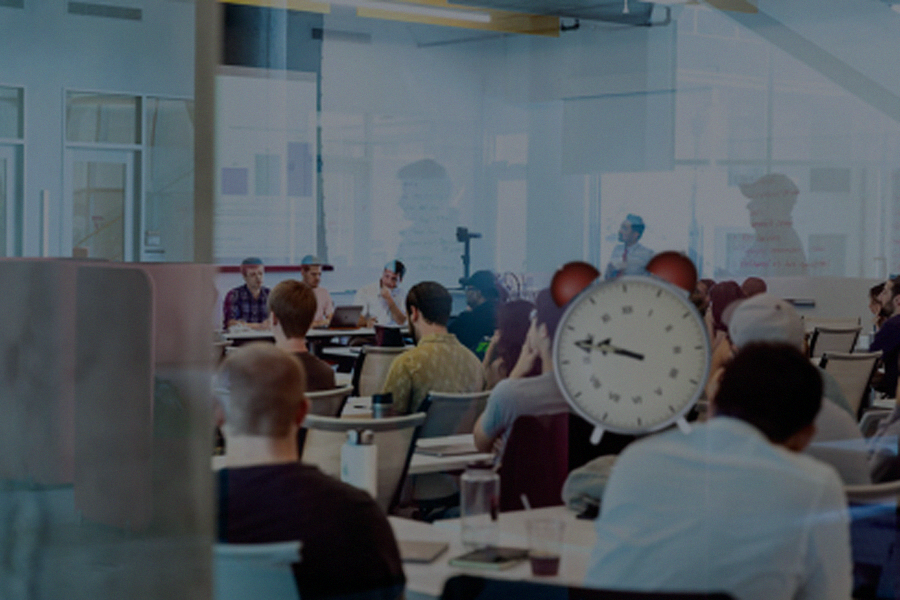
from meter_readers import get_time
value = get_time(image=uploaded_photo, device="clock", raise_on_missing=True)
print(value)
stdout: 9:48
